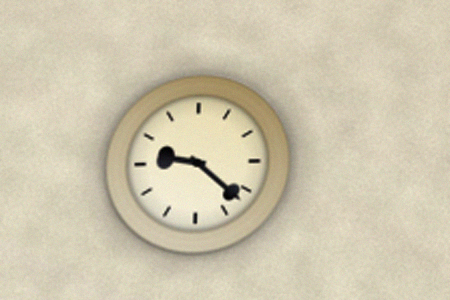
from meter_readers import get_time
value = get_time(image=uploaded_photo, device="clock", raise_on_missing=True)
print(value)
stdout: 9:22
